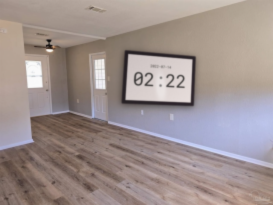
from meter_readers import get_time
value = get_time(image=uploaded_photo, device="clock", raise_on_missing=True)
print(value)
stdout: 2:22
